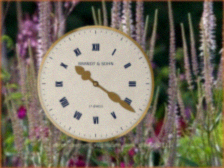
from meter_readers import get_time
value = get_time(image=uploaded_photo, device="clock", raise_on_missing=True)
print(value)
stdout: 10:21
